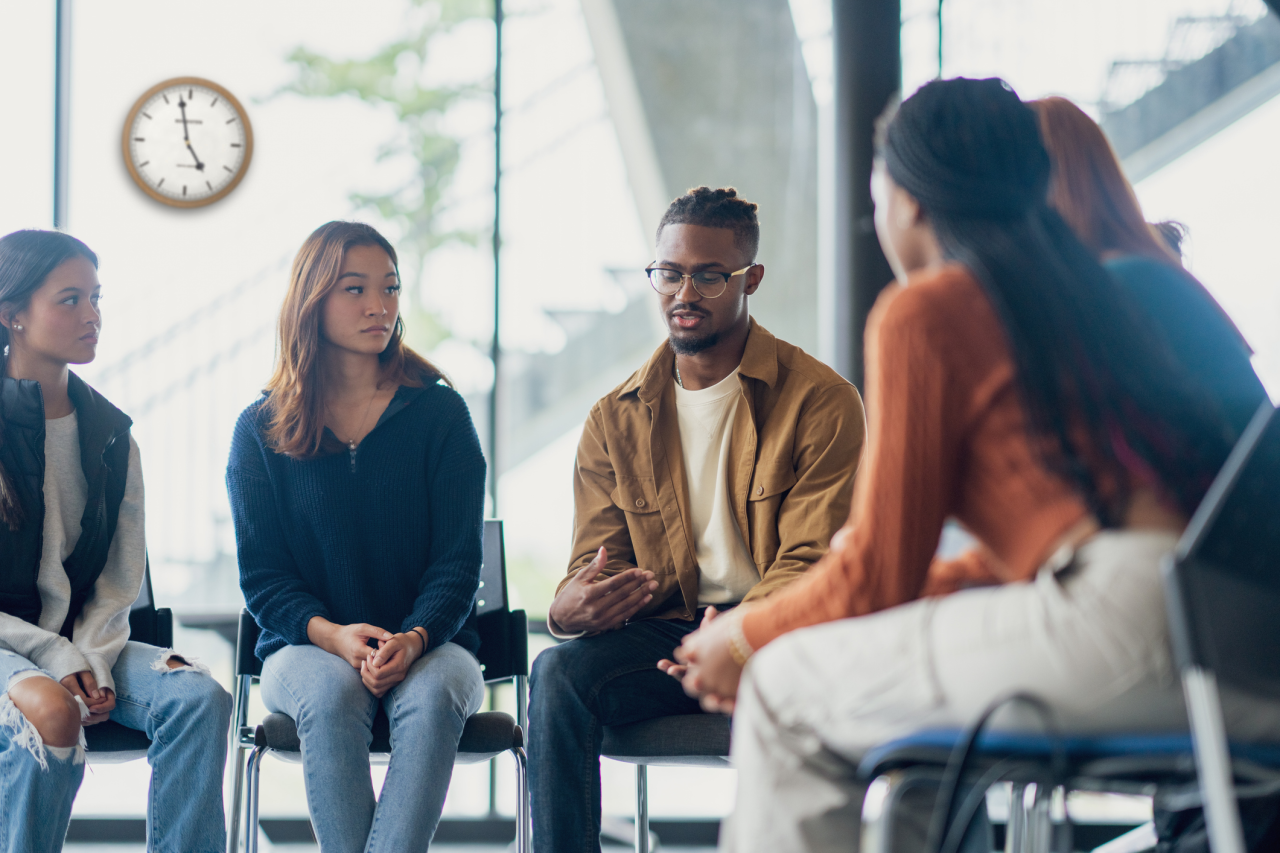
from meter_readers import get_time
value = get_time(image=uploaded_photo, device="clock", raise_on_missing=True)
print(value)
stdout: 4:58
